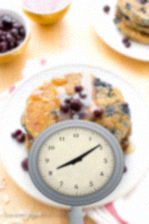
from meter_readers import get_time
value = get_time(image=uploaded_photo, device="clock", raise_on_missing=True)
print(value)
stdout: 8:09
